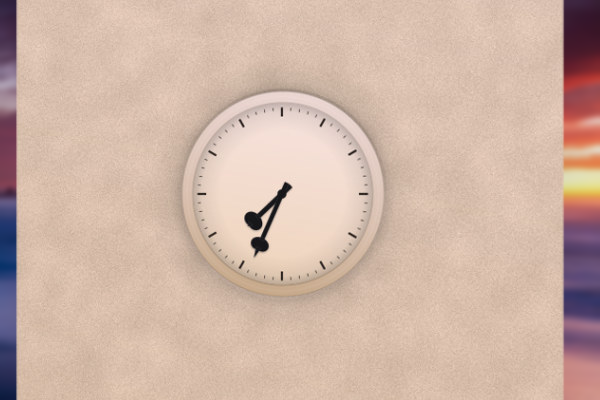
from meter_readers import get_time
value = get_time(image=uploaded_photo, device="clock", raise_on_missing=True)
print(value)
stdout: 7:34
